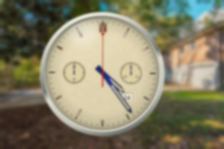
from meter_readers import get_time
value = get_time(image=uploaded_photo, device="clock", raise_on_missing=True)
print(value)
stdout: 4:24
